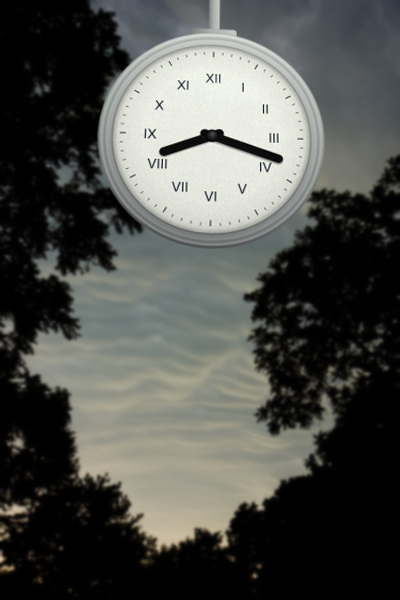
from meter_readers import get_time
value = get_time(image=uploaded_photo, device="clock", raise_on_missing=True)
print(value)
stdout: 8:18
